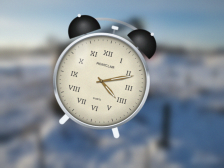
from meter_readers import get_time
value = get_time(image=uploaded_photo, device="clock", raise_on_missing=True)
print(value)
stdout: 4:11
